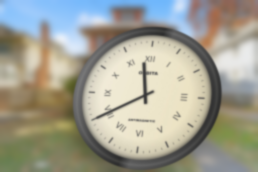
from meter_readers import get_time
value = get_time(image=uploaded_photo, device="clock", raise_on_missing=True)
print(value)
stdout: 11:40
